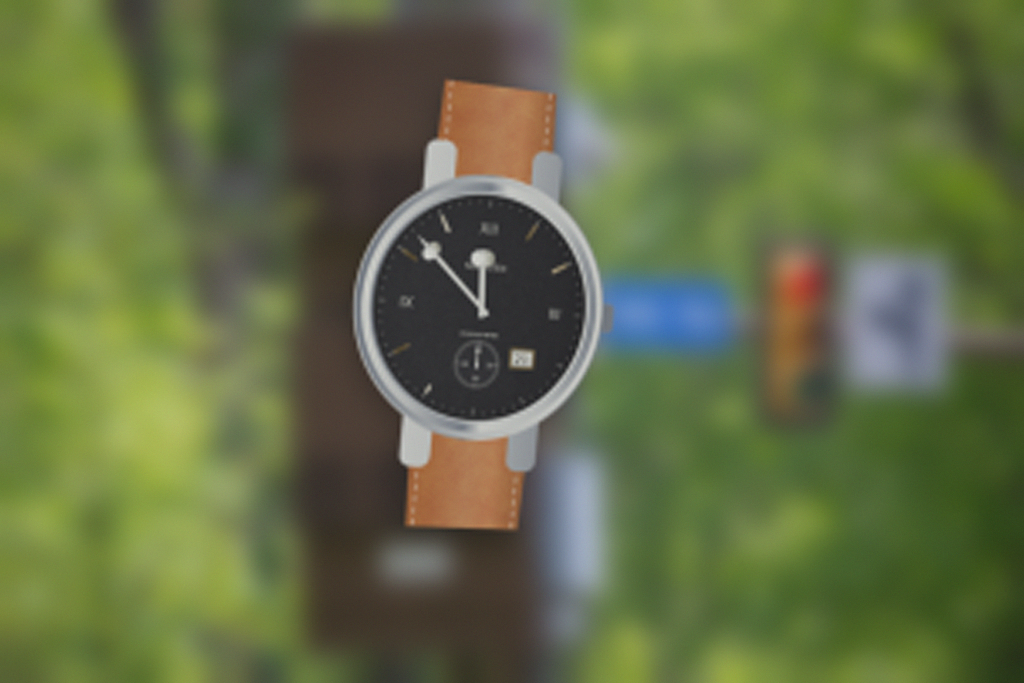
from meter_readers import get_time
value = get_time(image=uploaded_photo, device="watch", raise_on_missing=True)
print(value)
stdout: 11:52
